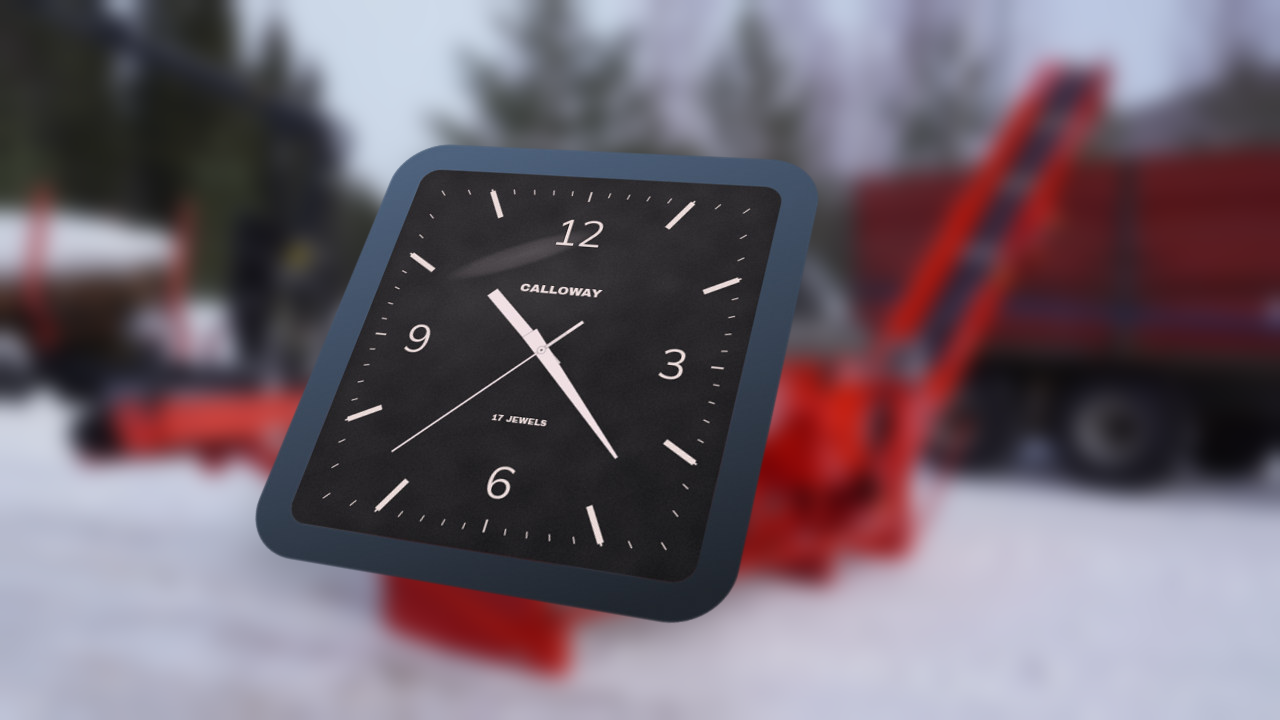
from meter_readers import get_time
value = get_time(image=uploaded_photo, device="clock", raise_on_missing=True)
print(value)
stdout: 10:22:37
